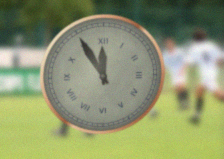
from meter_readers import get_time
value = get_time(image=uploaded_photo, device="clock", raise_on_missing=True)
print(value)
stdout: 11:55
